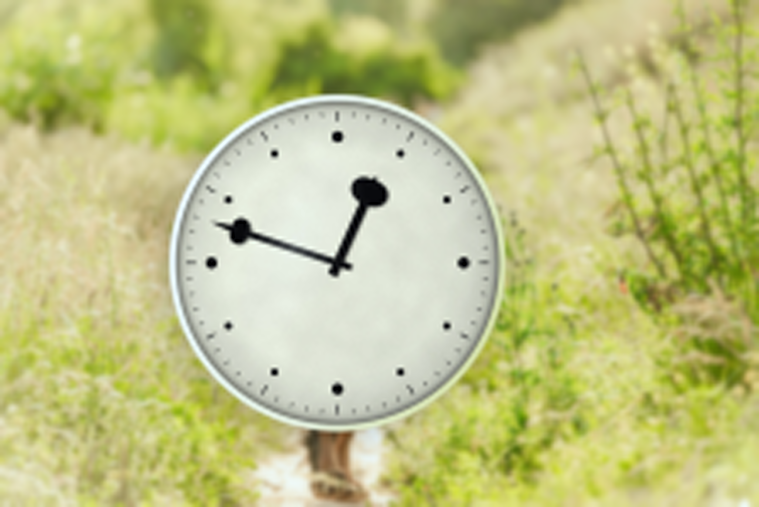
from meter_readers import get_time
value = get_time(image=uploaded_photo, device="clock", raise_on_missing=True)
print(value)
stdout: 12:48
